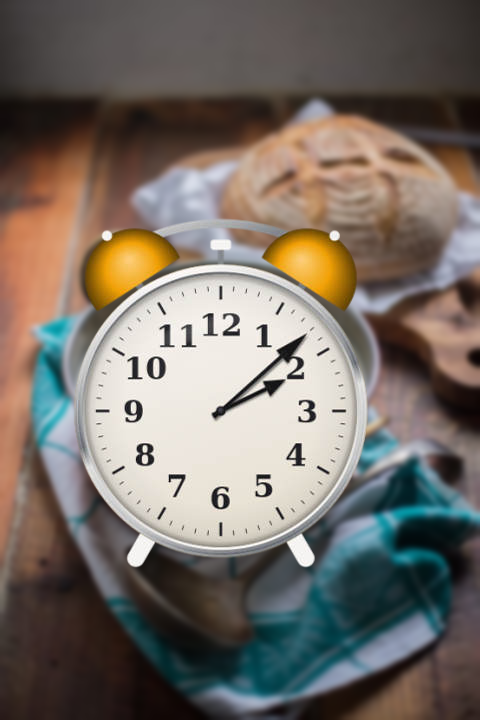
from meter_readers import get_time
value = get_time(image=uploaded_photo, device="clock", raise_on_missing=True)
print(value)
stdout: 2:08
